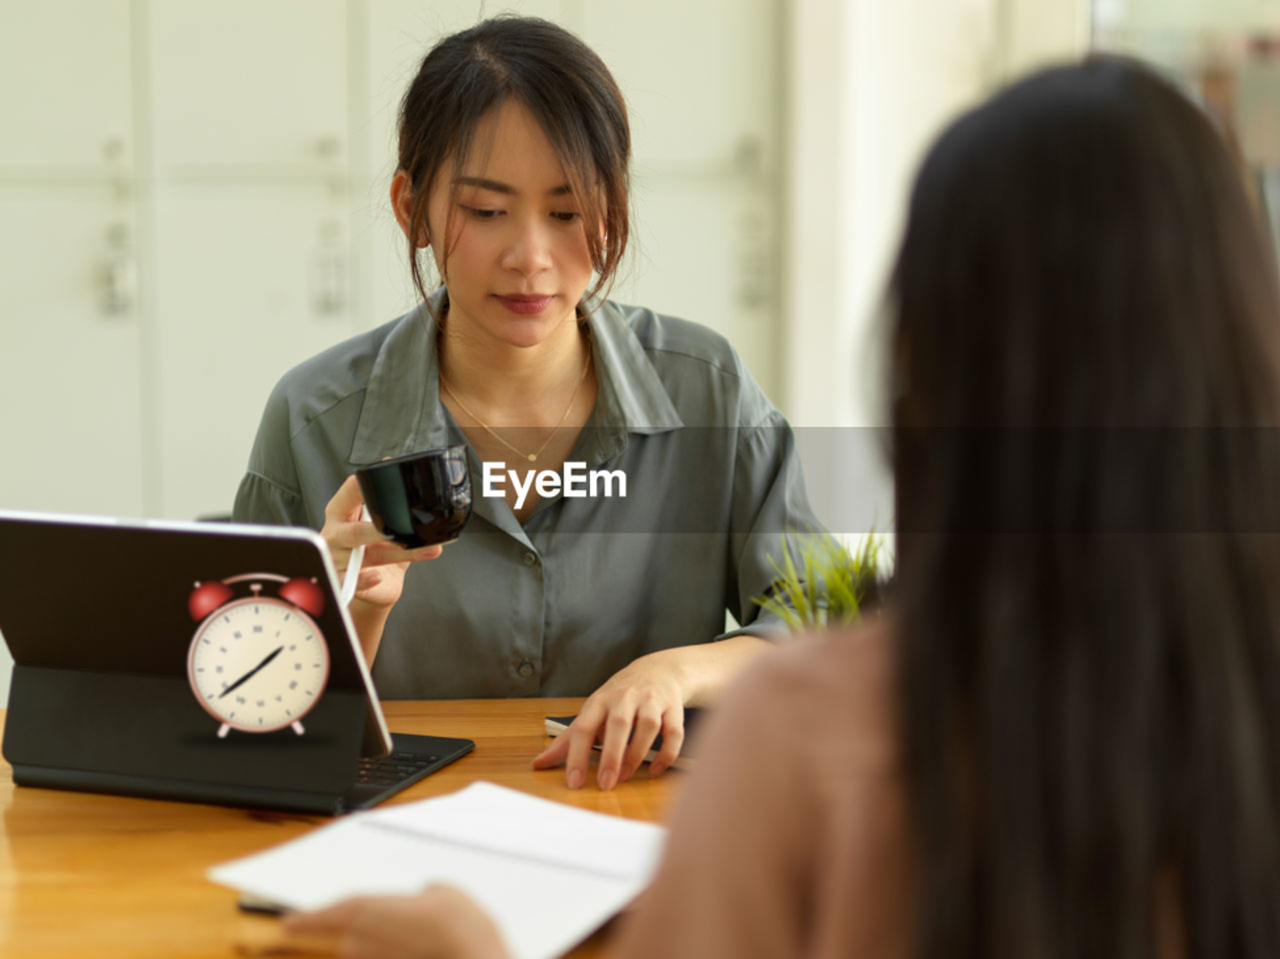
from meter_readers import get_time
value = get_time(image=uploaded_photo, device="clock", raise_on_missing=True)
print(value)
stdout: 1:39
